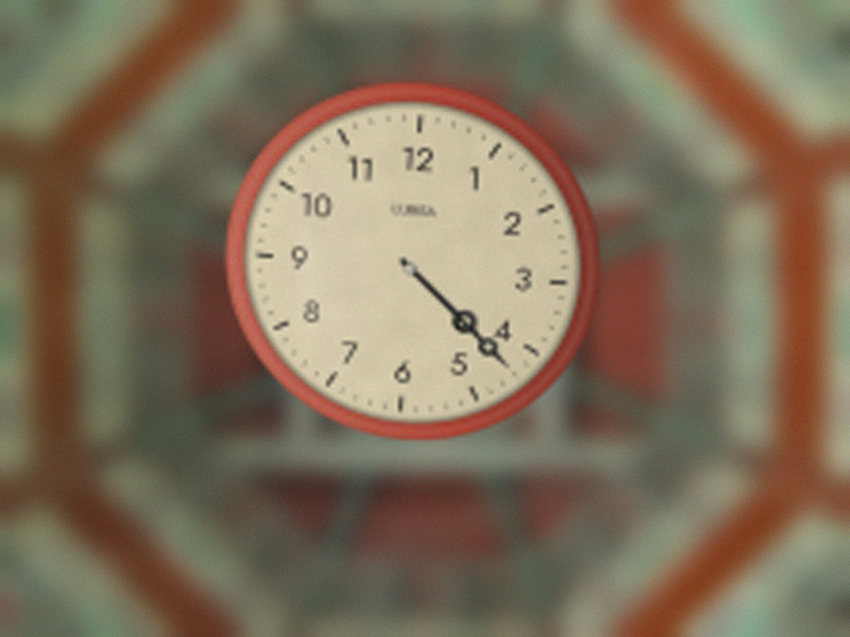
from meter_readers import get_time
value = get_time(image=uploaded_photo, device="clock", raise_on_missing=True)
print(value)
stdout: 4:22
